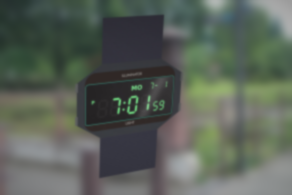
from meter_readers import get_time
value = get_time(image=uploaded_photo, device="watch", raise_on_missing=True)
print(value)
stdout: 7:01
